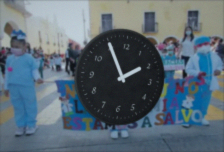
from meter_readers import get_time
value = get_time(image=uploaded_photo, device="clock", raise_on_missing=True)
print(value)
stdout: 1:55
